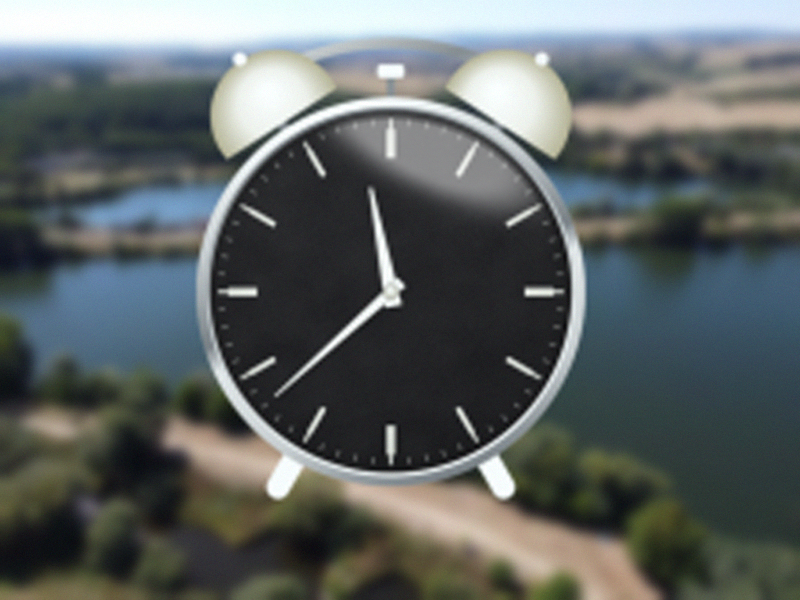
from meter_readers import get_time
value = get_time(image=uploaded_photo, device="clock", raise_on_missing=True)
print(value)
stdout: 11:38
